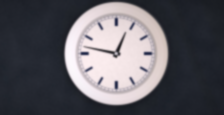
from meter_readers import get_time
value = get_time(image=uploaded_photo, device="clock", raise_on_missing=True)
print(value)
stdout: 12:47
